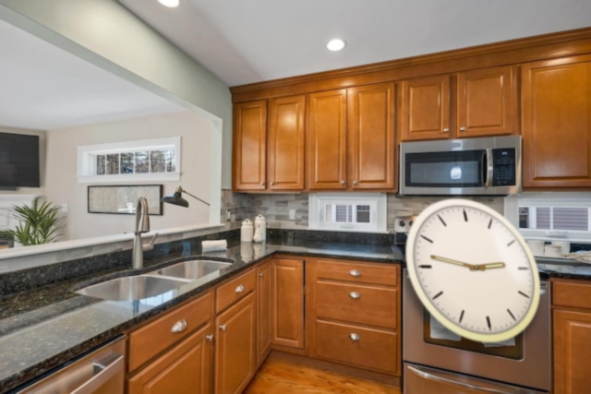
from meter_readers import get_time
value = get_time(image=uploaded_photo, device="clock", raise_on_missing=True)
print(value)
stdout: 2:47
